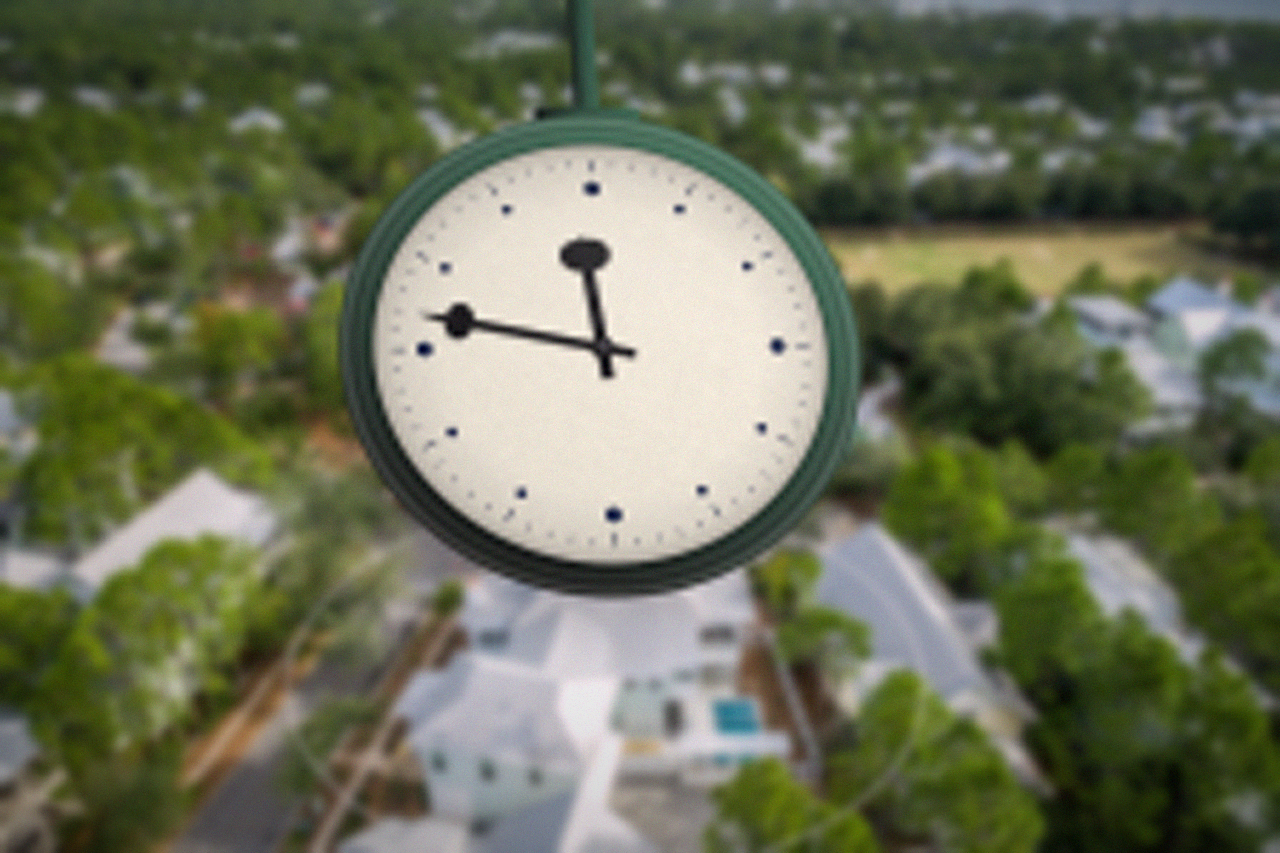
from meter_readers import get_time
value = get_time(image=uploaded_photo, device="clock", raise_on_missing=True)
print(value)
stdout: 11:47
